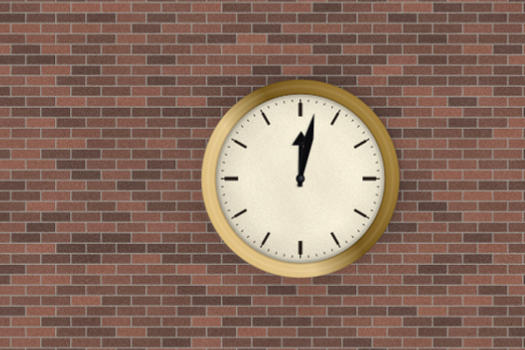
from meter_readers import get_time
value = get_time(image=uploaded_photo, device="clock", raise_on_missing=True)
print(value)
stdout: 12:02
